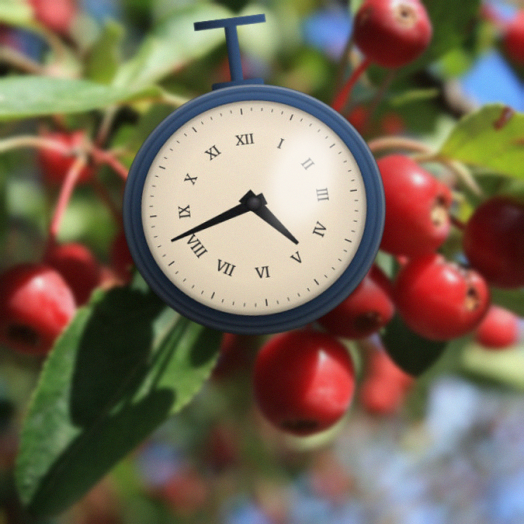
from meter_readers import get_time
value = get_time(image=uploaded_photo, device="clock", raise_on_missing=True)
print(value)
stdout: 4:42
